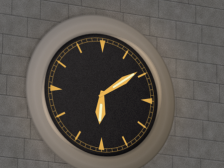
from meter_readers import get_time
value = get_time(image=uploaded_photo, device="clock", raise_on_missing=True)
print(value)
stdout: 6:09
